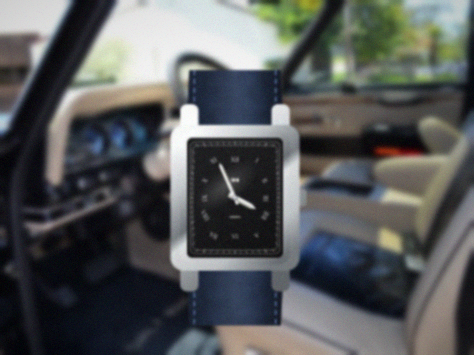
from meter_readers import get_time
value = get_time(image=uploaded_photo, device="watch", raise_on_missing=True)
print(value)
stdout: 3:56
